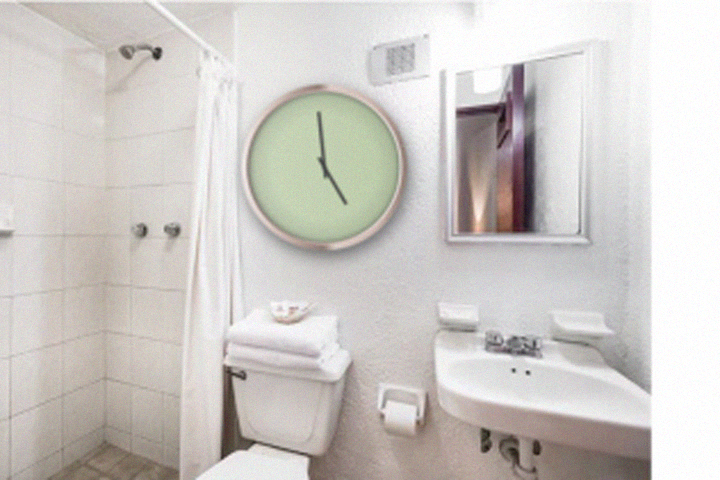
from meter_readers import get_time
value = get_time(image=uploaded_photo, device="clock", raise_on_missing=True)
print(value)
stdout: 4:59
